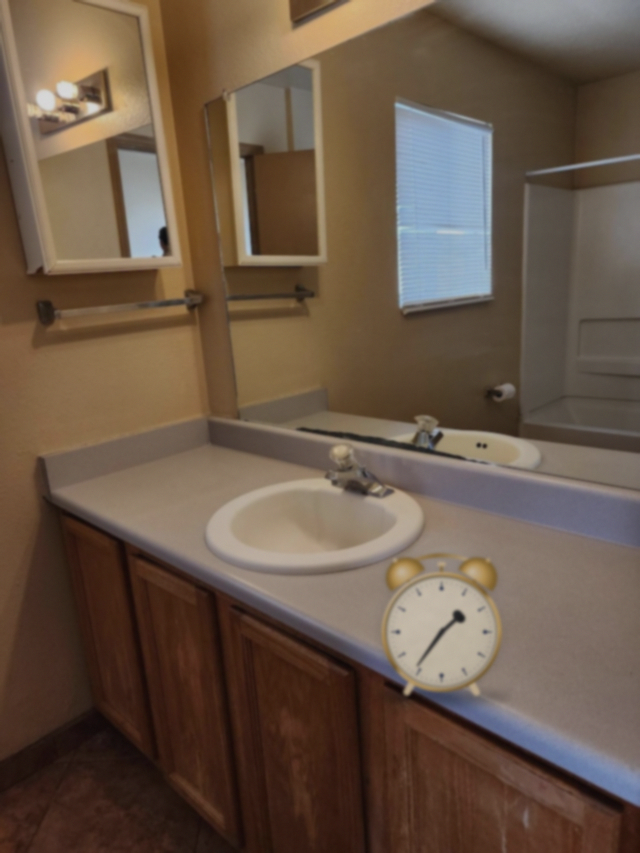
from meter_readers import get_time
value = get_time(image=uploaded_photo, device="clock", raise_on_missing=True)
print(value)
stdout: 1:36
